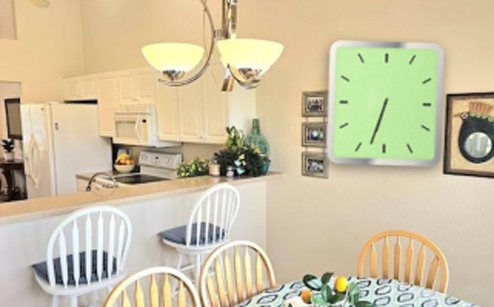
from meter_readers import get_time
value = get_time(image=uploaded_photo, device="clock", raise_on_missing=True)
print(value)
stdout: 6:33
